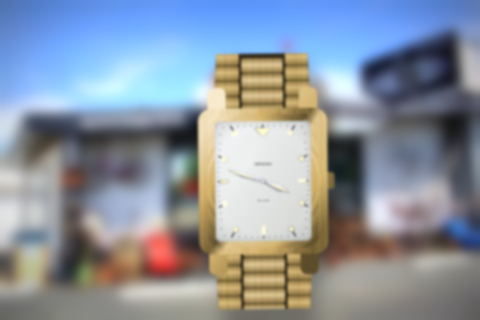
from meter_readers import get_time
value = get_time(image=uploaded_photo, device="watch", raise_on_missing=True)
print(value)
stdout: 3:48
